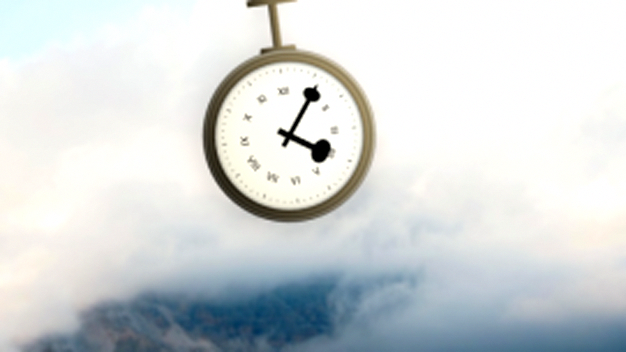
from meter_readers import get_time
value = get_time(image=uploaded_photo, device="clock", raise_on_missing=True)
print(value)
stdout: 4:06
